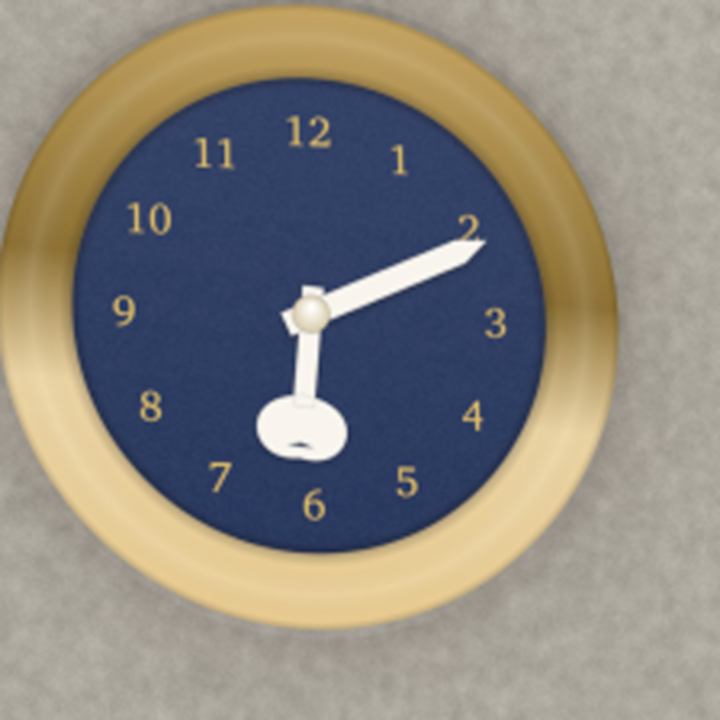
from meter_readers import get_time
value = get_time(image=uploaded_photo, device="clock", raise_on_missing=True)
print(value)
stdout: 6:11
